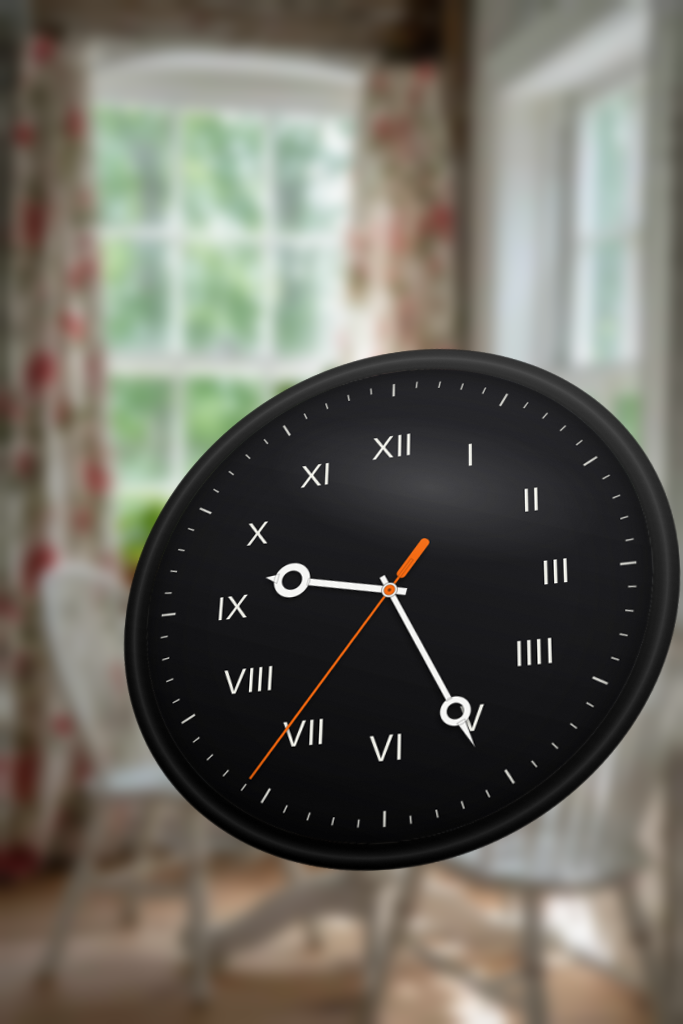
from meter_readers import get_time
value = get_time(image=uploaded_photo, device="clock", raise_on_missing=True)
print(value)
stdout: 9:25:36
